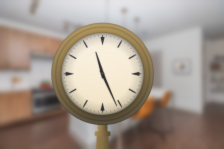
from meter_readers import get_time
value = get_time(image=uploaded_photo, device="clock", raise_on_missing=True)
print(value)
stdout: 11:26
